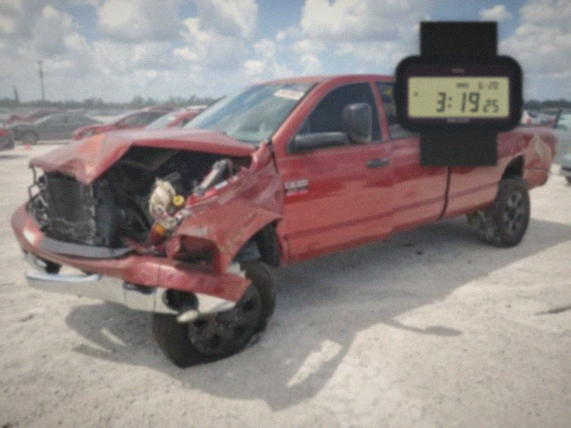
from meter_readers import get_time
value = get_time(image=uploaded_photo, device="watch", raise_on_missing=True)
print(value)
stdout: 3:19:25
